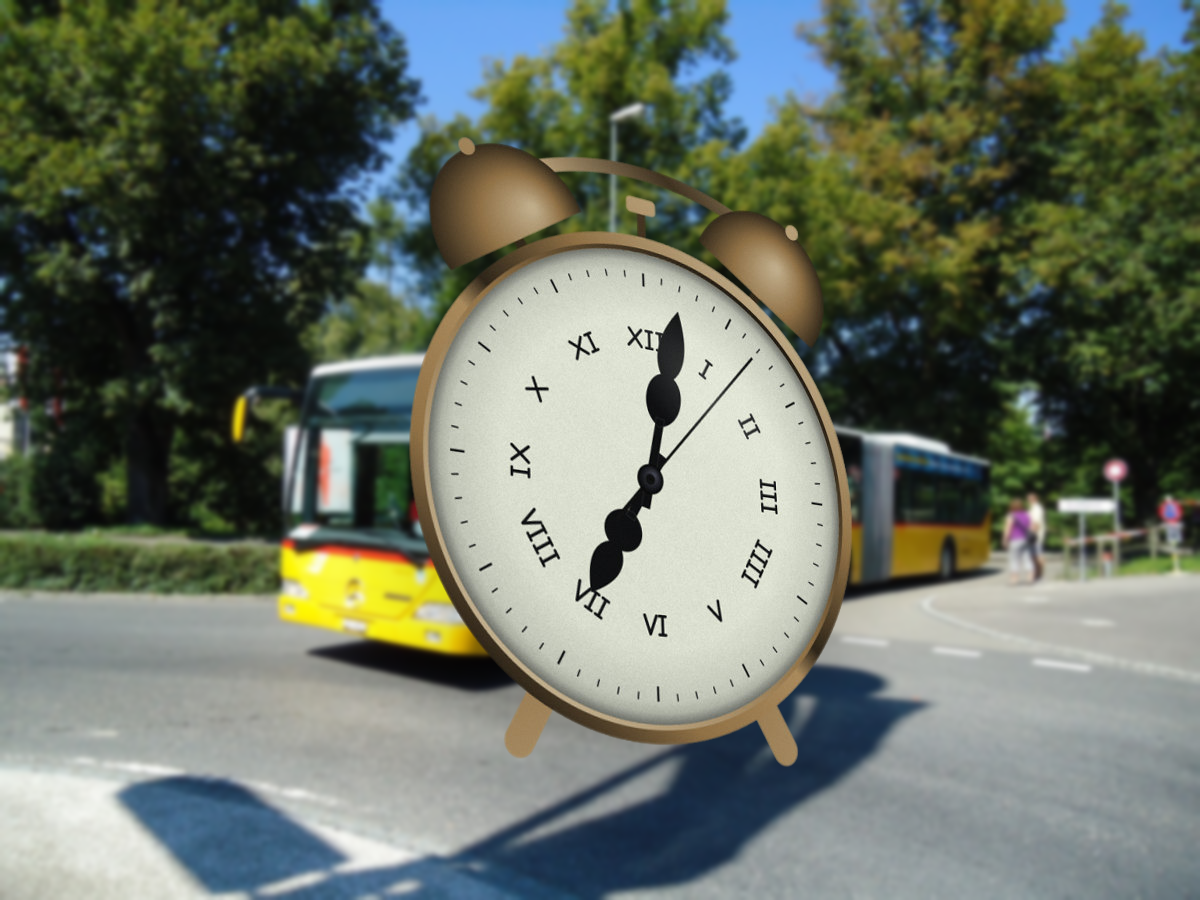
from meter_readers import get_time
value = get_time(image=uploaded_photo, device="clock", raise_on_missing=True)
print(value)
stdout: 7:02:07
